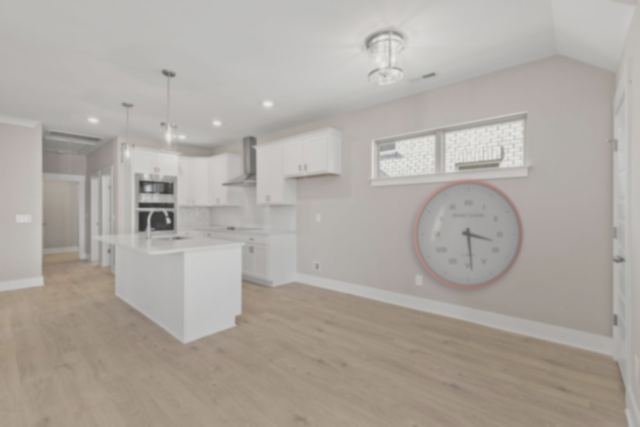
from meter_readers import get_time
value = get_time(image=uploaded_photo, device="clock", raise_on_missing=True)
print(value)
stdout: 3:29
